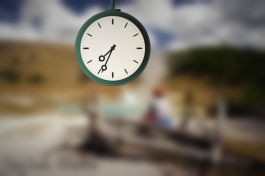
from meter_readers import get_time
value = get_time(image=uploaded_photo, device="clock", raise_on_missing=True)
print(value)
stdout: 7:34
